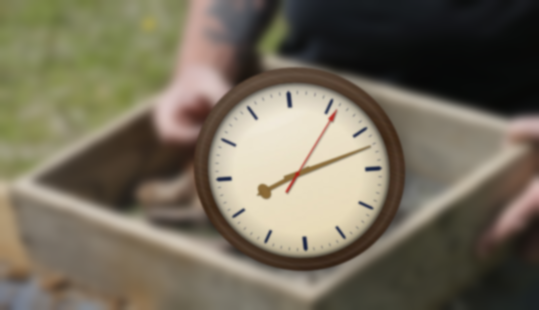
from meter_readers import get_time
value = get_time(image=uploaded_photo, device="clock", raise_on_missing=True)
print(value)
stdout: 8:12:06
